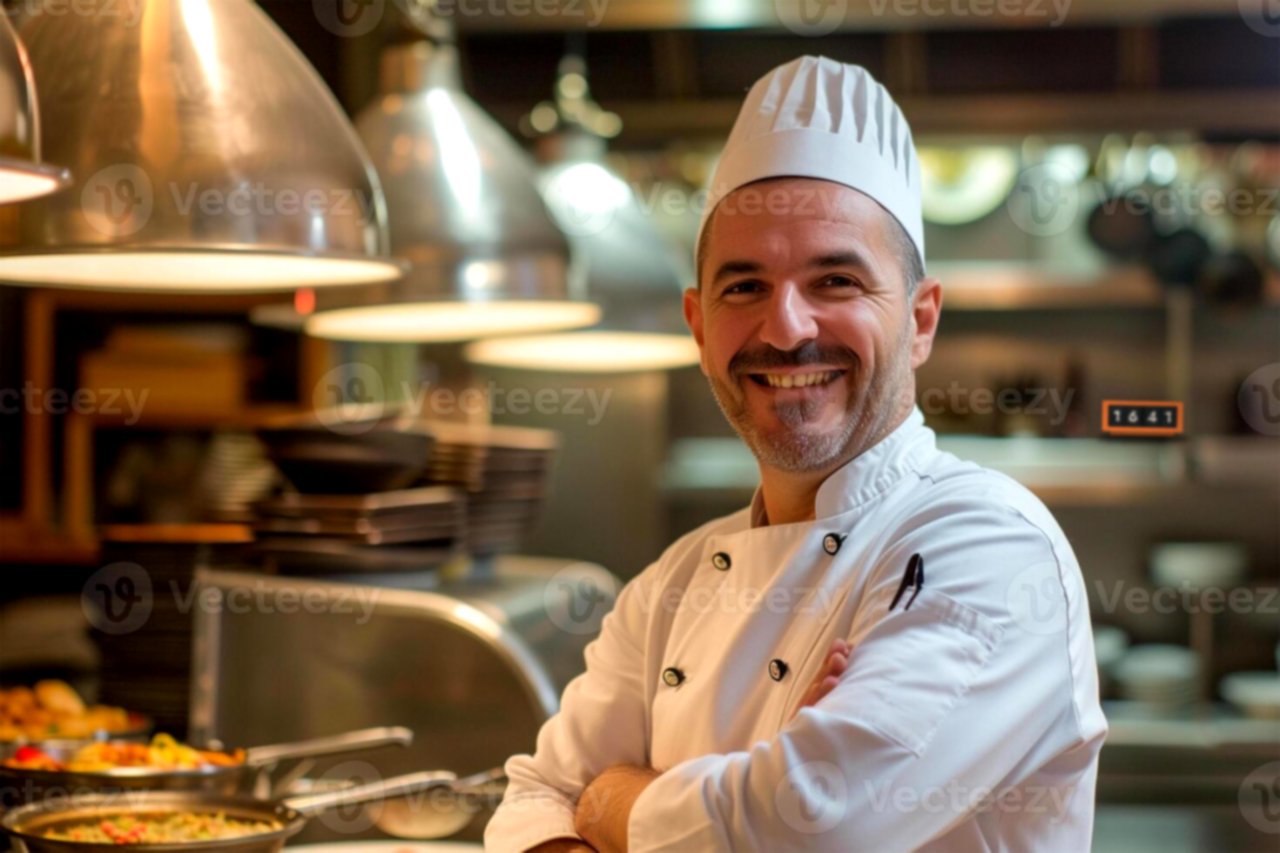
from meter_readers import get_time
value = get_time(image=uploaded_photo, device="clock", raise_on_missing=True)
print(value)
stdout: 16:41
